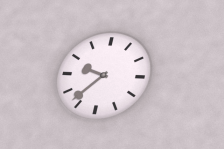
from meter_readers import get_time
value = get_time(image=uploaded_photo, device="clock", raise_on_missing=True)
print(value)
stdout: 9:37
